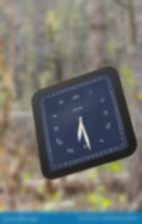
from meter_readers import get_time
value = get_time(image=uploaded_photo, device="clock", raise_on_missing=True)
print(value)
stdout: 6:29
